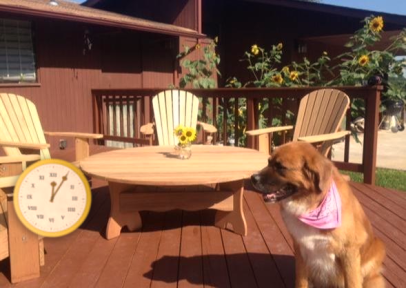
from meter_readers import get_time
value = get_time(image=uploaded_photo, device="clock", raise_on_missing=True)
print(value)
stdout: 12:05
